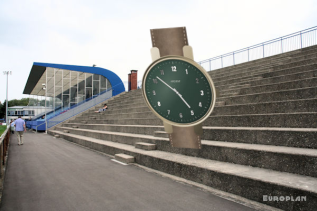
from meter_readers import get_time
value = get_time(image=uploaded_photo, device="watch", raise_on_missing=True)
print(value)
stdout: 4:52
